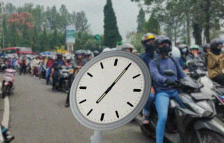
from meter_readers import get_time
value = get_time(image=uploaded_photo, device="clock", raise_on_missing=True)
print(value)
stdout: 7:05
